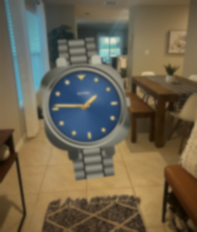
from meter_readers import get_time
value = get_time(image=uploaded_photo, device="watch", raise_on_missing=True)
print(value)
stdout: 1:46
